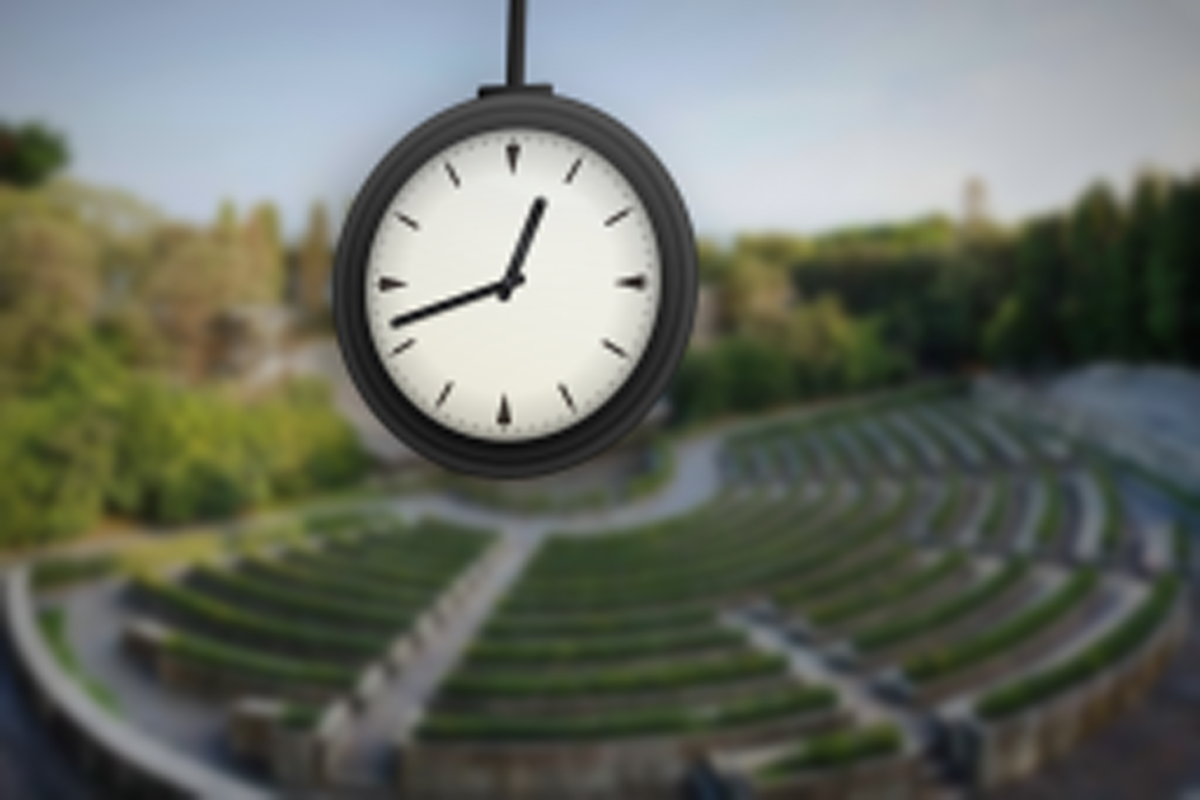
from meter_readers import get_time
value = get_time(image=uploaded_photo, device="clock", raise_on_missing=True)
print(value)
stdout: 12:42
